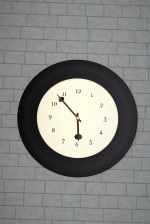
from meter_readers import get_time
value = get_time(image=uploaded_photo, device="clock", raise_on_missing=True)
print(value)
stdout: 5:53
